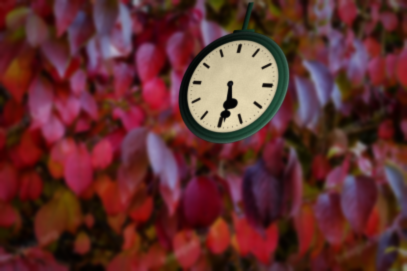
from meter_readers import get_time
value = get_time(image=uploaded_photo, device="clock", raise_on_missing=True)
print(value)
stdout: 5:29
